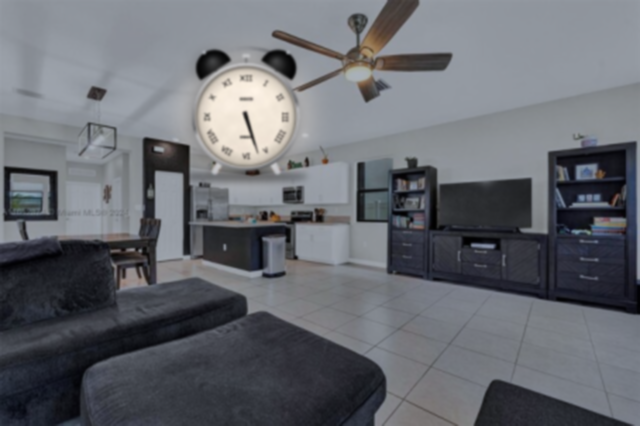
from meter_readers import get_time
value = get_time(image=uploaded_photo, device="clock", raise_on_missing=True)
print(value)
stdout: 5:27
